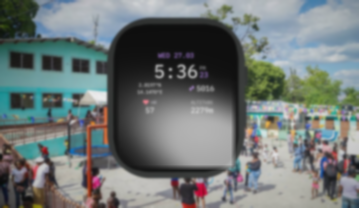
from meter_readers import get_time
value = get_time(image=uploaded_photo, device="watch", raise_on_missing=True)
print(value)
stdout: 5:36
